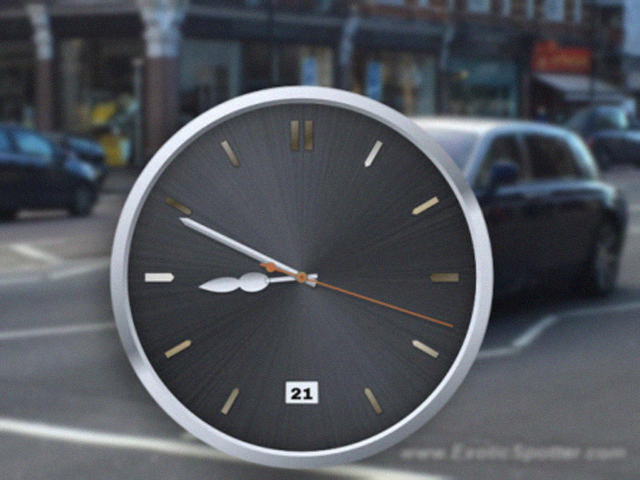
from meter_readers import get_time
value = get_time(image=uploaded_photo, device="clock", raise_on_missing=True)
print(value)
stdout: 8:49:18
